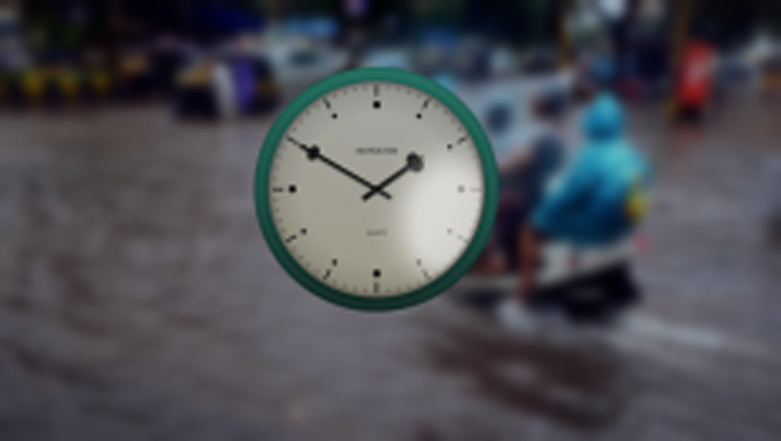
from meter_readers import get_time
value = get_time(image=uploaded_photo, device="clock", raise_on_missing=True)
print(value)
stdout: 1:50
